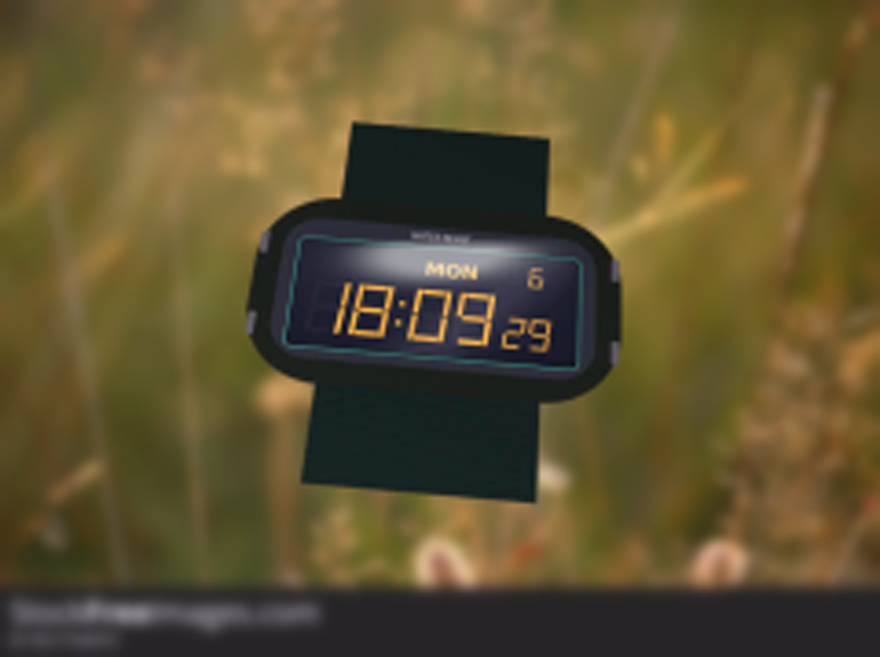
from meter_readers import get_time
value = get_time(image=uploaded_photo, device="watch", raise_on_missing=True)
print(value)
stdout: 18:09:29
